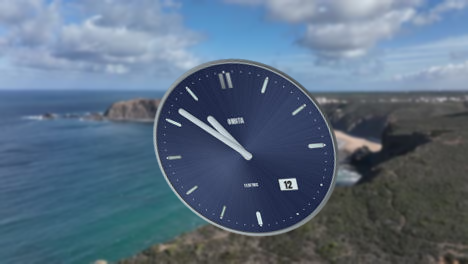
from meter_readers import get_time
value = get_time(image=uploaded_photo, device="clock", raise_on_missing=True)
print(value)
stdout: 10:52
